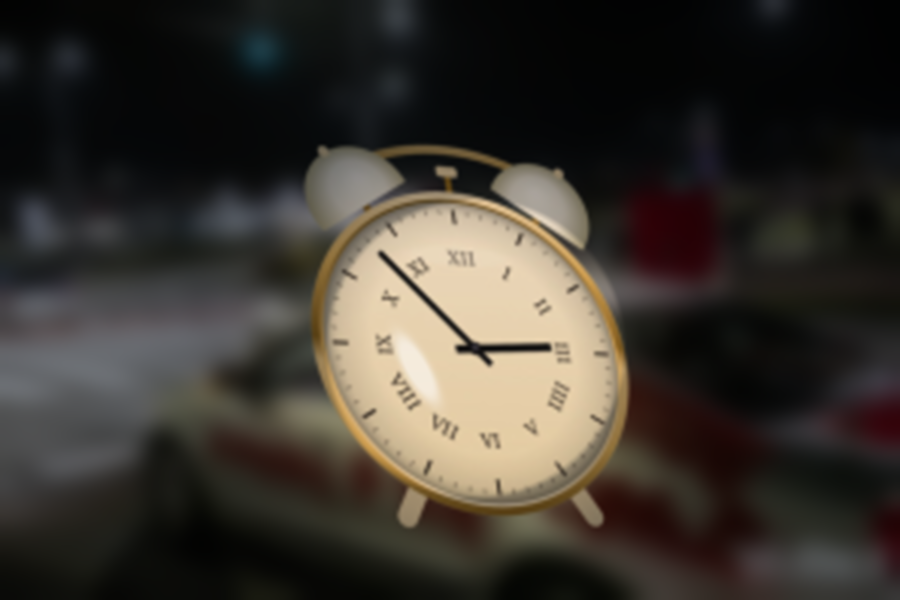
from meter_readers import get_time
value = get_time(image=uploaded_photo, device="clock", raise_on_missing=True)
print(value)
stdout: 2:53
